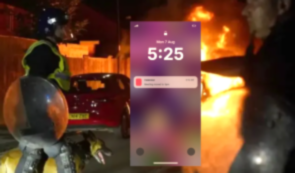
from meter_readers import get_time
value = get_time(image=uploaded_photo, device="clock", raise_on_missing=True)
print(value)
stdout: 5:25
